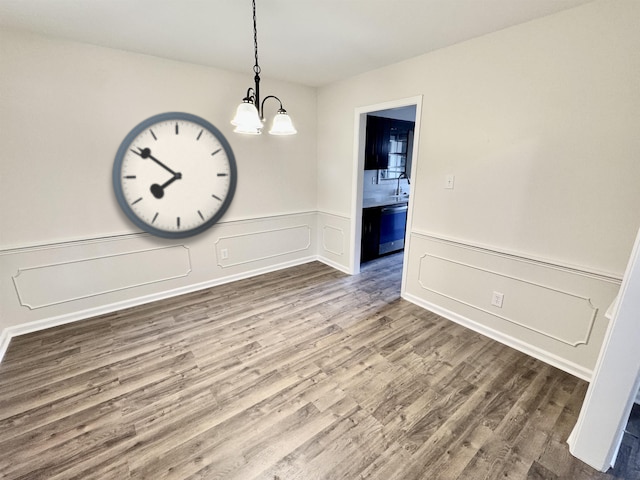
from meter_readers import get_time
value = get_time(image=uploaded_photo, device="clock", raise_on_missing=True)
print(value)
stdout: 7:51
